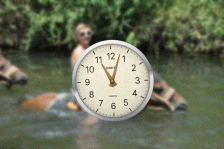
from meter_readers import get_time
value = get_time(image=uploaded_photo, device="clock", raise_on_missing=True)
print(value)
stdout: 11:03
